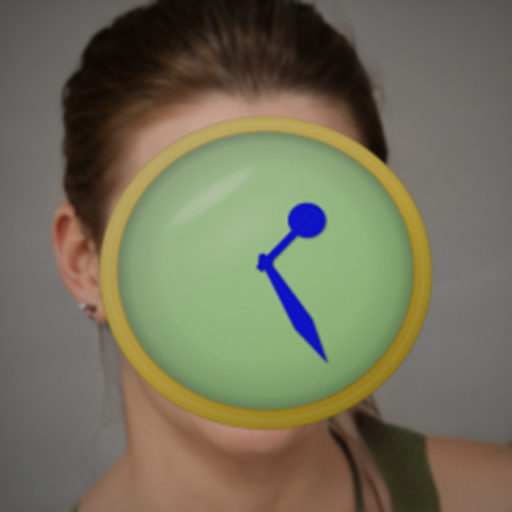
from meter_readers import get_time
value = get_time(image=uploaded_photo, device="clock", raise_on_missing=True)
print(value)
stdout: 1:25
